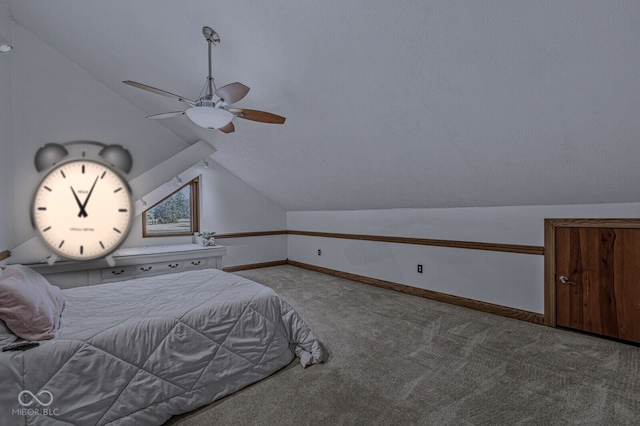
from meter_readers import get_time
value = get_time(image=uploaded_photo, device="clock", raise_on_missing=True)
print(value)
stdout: 11:04
